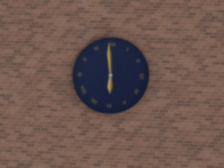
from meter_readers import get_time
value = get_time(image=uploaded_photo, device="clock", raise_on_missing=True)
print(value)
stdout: 5:59
